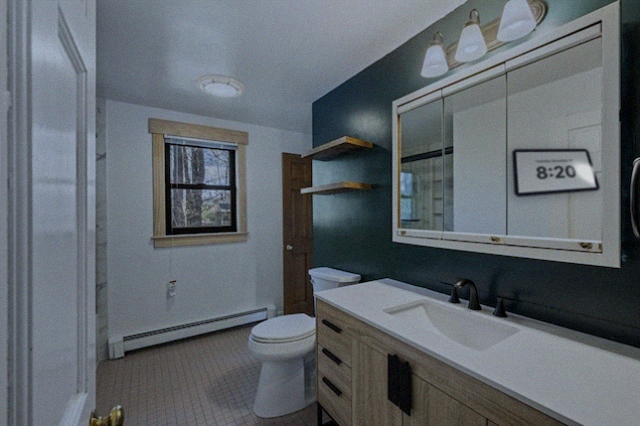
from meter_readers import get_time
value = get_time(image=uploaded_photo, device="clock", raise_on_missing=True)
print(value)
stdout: 8:20
